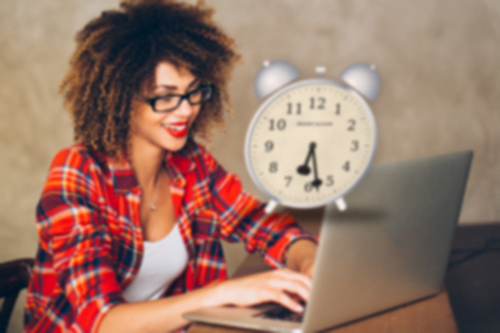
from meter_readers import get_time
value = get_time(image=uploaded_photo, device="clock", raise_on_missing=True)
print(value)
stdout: 6:28
